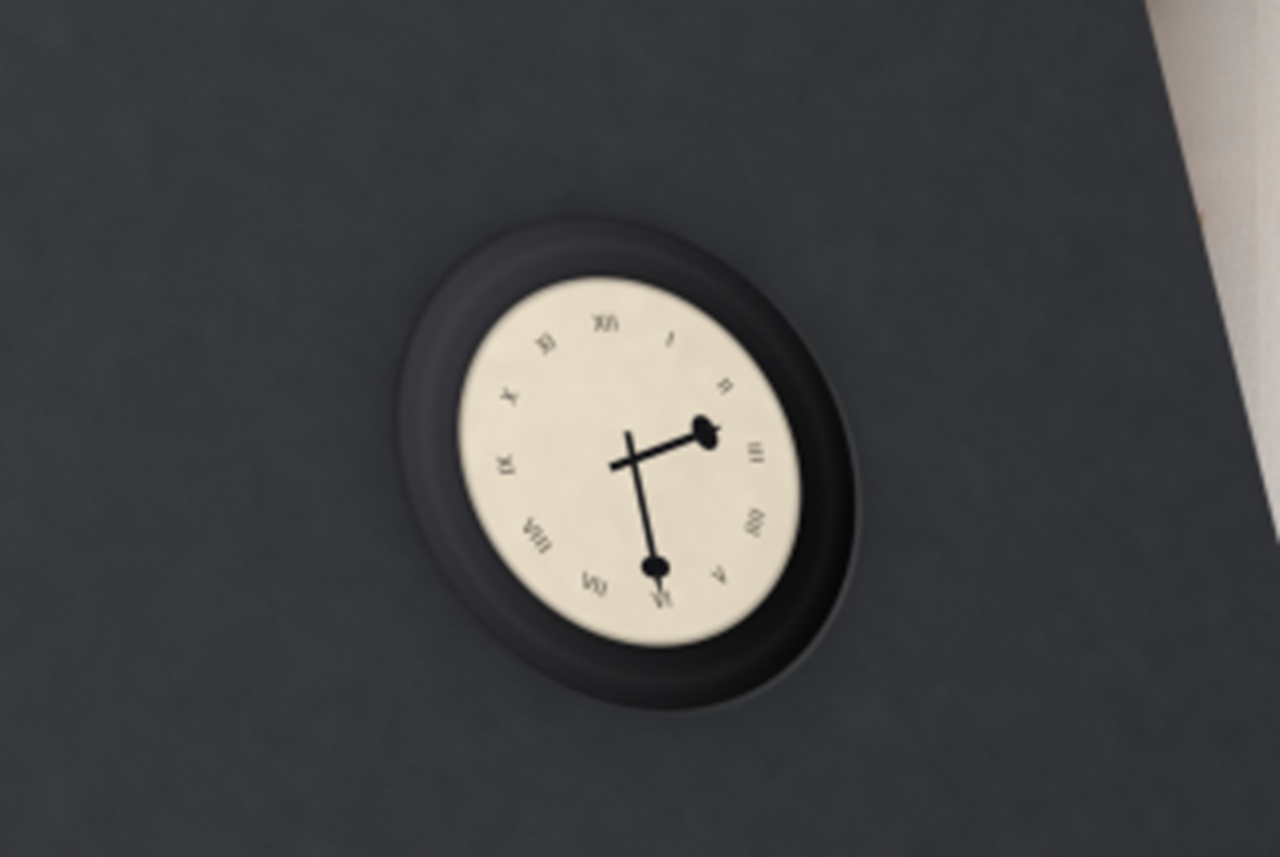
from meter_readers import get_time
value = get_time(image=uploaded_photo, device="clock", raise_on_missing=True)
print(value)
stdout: 2:30
